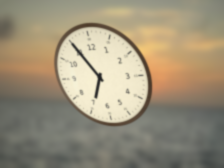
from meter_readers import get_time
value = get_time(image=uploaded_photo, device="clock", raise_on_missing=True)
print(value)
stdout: 6:55
